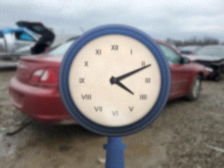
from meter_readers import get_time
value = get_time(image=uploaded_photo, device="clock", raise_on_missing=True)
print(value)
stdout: 4:11
